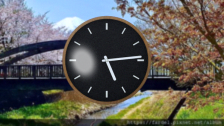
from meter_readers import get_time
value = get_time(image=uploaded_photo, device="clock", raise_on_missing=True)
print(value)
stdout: 5:14
